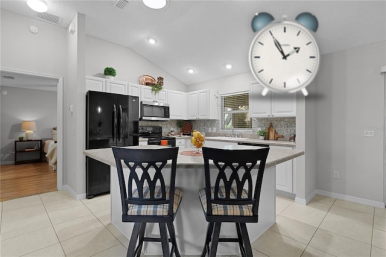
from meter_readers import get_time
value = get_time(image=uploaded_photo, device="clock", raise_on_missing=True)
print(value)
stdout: 1:55
